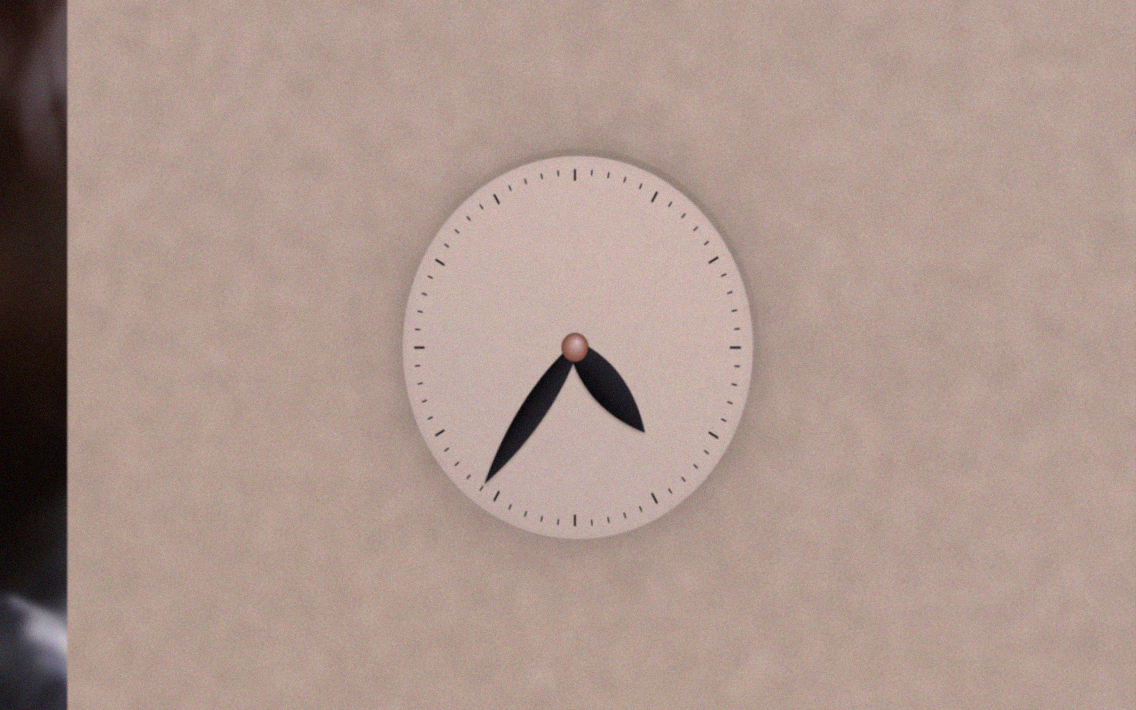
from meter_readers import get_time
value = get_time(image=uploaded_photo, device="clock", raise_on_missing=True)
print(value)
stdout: 4:36
